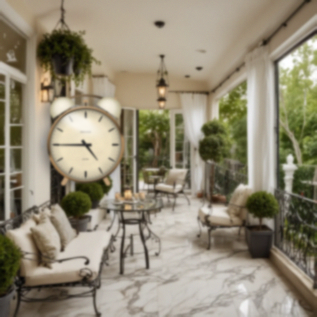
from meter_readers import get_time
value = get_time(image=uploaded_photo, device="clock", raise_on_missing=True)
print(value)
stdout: 4:45
